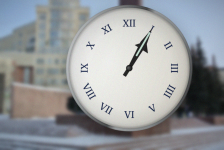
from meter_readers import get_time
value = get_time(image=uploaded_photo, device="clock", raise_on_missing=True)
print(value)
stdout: 1:05
